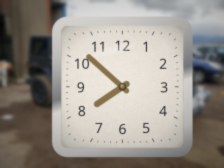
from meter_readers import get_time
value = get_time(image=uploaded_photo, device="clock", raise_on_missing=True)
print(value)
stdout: 7:52
